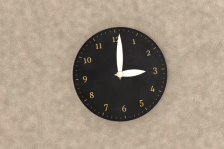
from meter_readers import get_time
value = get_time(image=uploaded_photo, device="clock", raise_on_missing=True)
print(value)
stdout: 3:01
